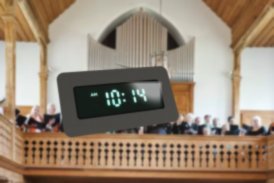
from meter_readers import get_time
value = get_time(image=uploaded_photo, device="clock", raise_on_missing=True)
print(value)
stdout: 10:14
